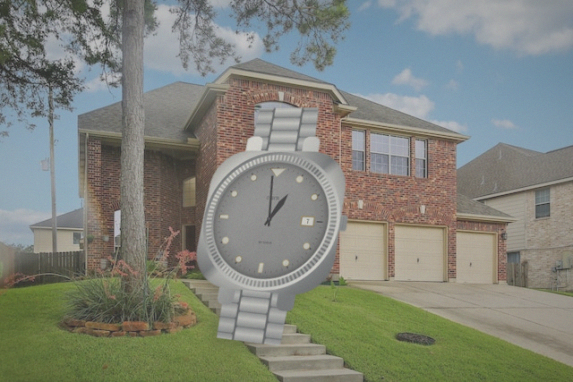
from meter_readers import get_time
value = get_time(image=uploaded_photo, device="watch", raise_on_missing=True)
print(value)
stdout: 12:59
